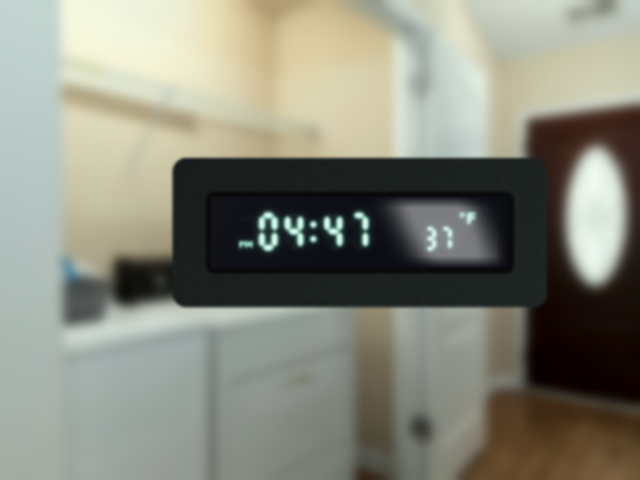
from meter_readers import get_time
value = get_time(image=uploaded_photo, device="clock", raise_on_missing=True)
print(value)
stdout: 4:47
